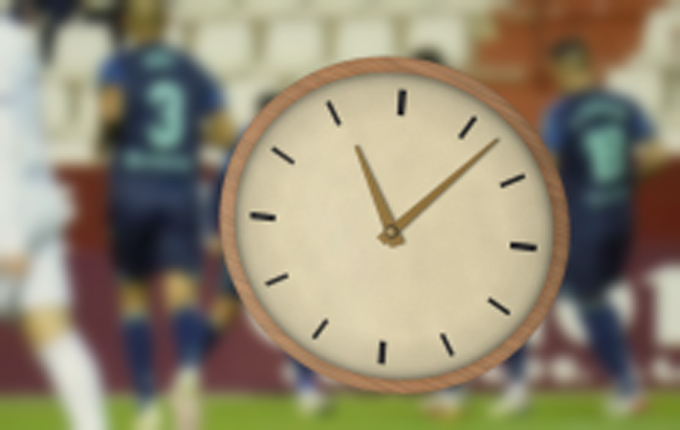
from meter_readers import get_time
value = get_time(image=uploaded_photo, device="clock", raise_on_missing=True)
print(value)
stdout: 11:07
